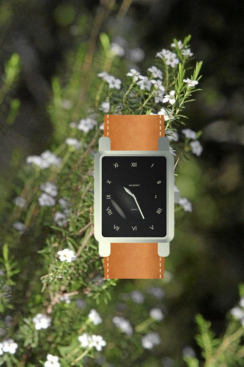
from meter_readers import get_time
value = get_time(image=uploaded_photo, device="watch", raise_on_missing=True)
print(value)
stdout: 10:26
